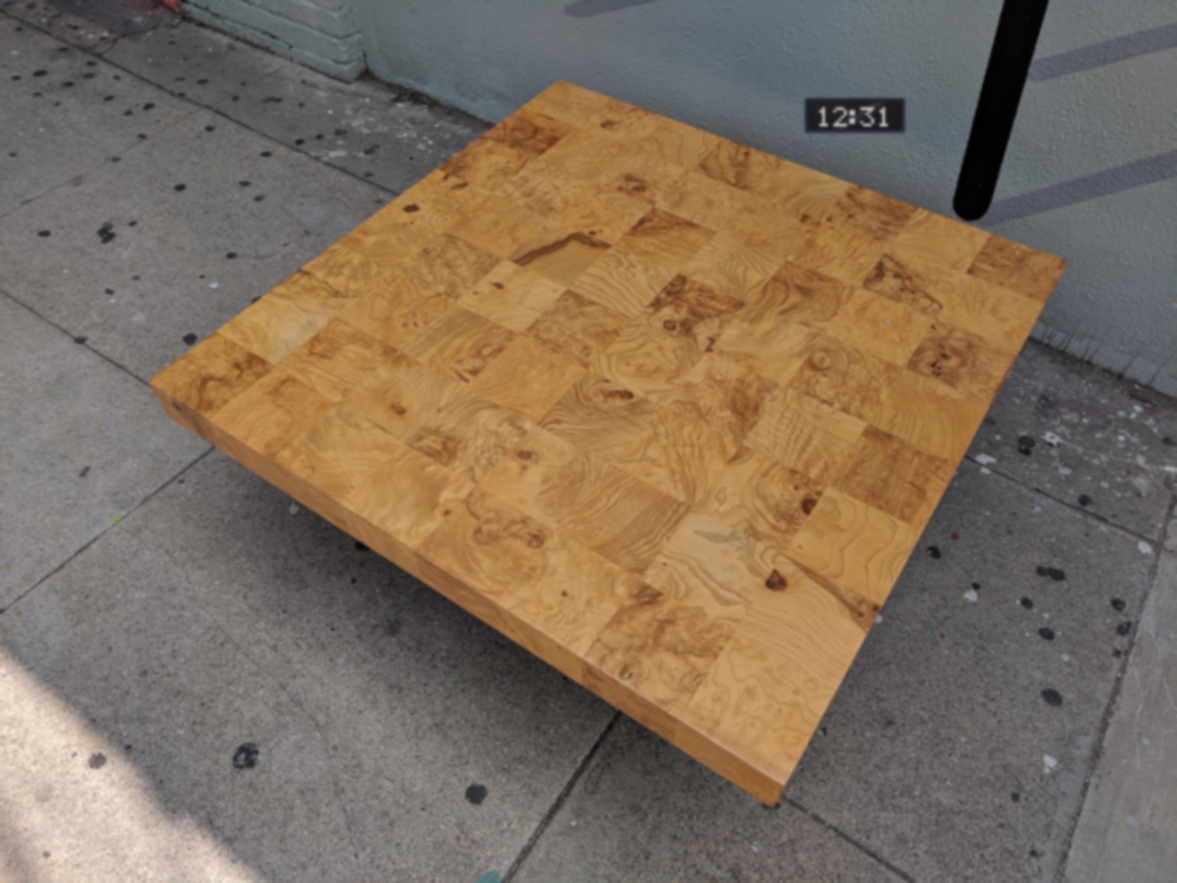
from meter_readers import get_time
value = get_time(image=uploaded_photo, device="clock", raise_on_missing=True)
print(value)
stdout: 12:31
